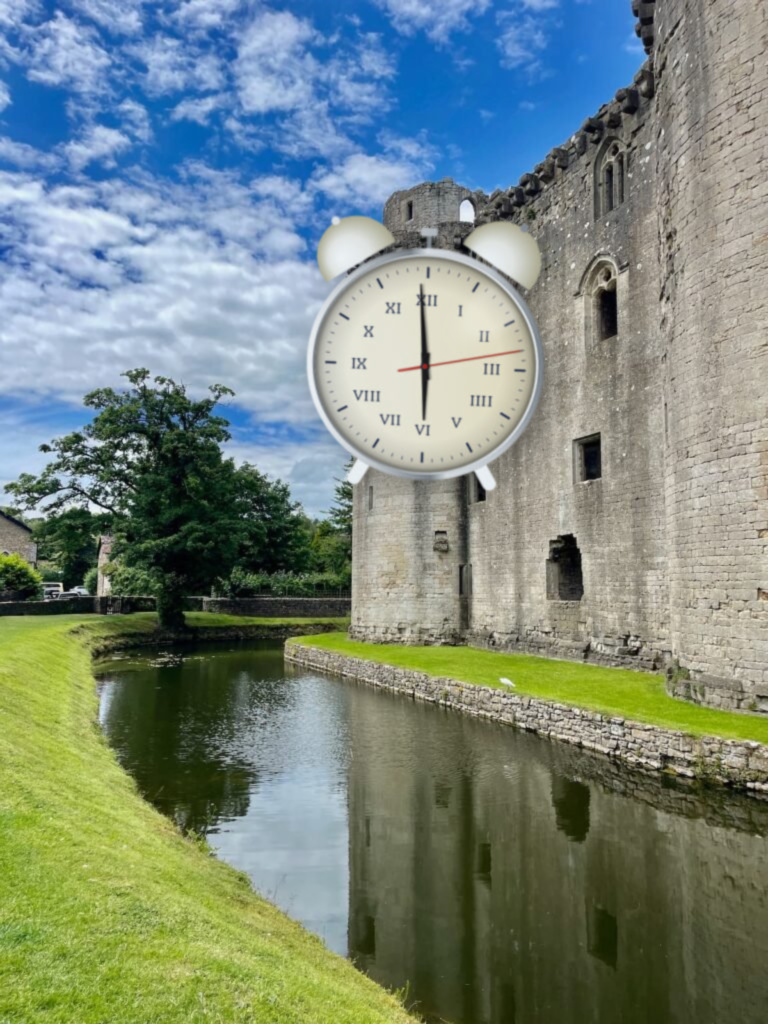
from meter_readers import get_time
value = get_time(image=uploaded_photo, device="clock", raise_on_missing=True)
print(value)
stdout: 5:59:13
